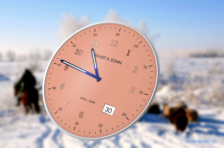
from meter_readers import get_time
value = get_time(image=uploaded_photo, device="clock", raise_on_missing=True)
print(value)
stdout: 10:46
